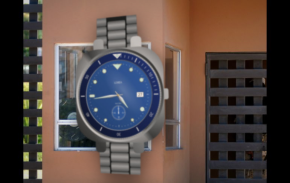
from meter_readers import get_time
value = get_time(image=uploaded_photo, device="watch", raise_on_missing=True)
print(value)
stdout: 4:44
